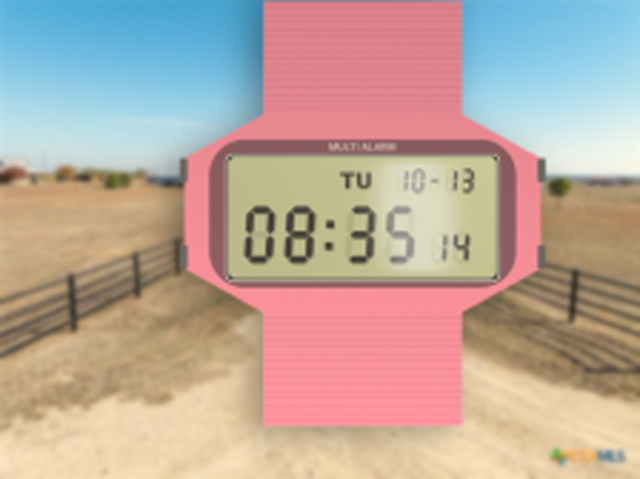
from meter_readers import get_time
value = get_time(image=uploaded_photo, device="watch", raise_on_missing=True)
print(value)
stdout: 8:35:14
